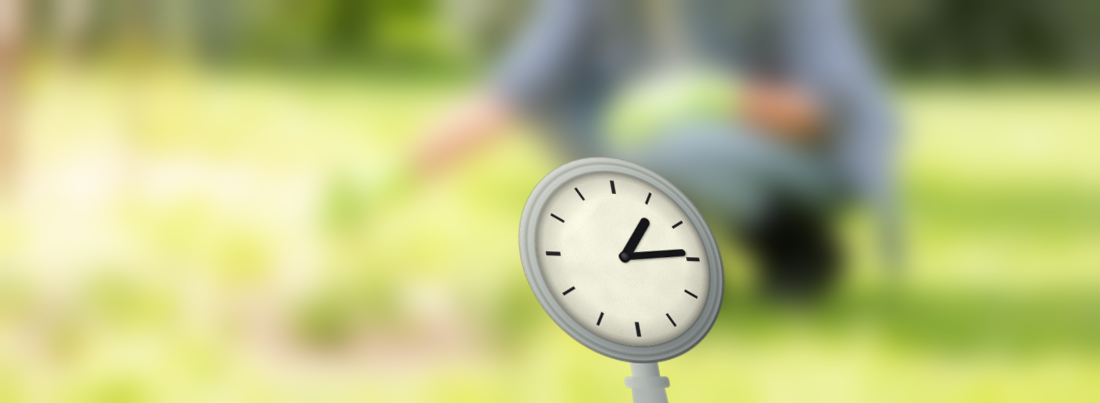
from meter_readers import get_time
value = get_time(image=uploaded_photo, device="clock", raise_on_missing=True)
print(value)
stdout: 1:14
